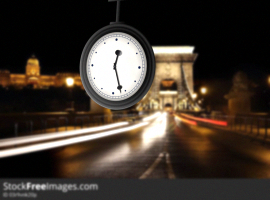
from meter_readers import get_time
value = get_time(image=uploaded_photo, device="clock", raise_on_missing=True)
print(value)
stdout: 12:27
